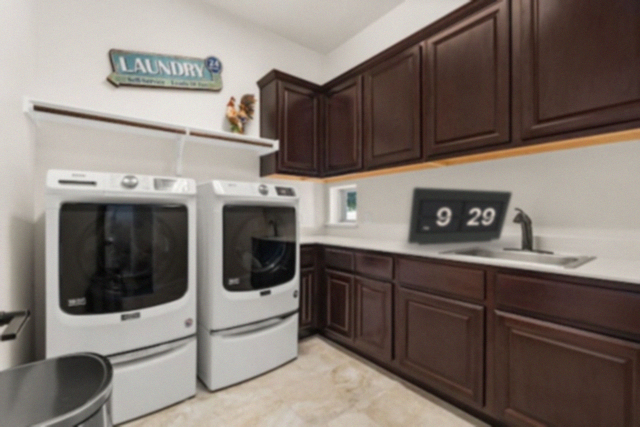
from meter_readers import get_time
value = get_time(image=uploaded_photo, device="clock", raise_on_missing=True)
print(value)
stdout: 9:29
